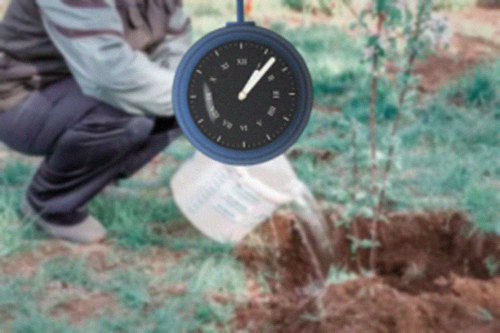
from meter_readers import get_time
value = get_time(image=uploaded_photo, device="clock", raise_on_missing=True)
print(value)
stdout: 1:07
